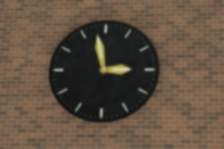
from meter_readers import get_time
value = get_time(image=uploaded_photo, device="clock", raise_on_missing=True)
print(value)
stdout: 2:58
